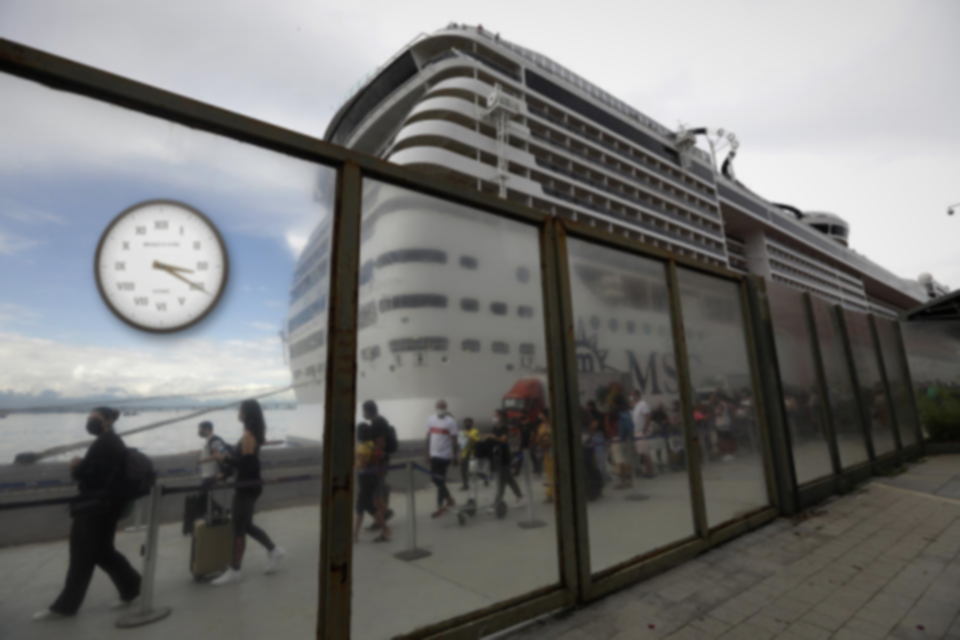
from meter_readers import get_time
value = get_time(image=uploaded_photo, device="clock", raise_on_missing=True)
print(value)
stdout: 3:20
